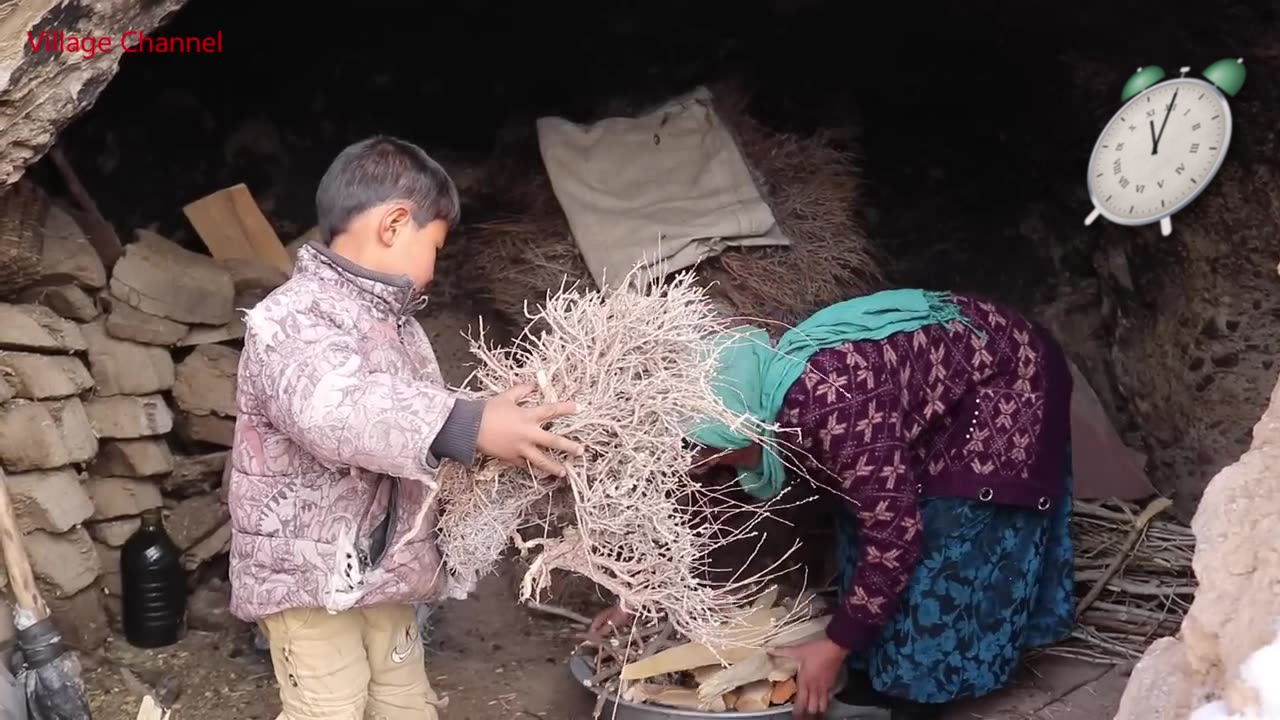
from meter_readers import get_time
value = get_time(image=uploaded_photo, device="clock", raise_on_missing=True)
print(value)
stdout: 11:00
